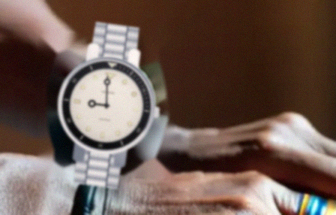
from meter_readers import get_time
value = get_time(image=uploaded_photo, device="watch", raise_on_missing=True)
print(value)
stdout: 8:59
